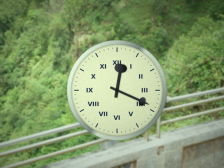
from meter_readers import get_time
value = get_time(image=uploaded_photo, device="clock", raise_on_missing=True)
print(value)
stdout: 12:19
